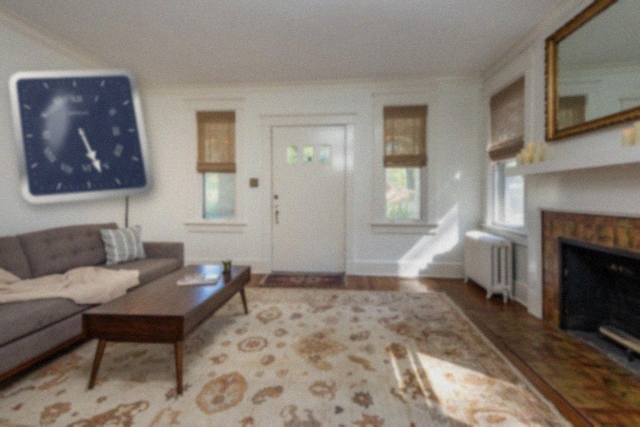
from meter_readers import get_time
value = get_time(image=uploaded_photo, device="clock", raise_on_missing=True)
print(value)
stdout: 5:27
